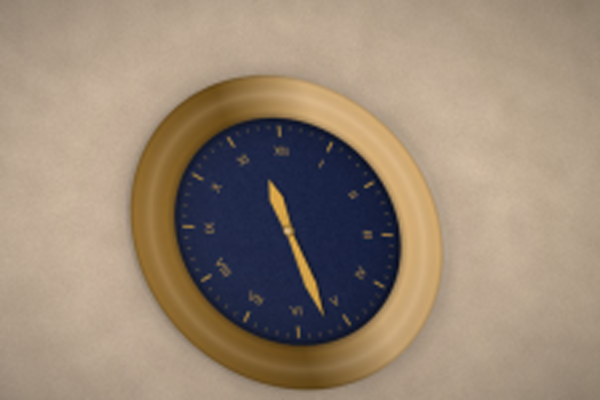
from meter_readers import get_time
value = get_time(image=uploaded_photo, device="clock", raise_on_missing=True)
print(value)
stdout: 11:27
